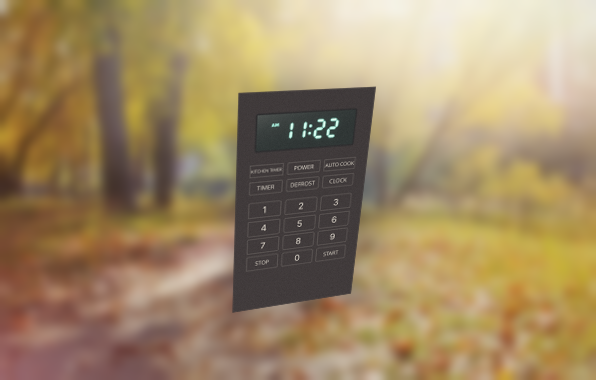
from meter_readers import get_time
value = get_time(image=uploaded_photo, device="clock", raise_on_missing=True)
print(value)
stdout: 11:22
